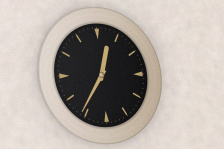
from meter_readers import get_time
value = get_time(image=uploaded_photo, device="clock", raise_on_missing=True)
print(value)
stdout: 12:36
